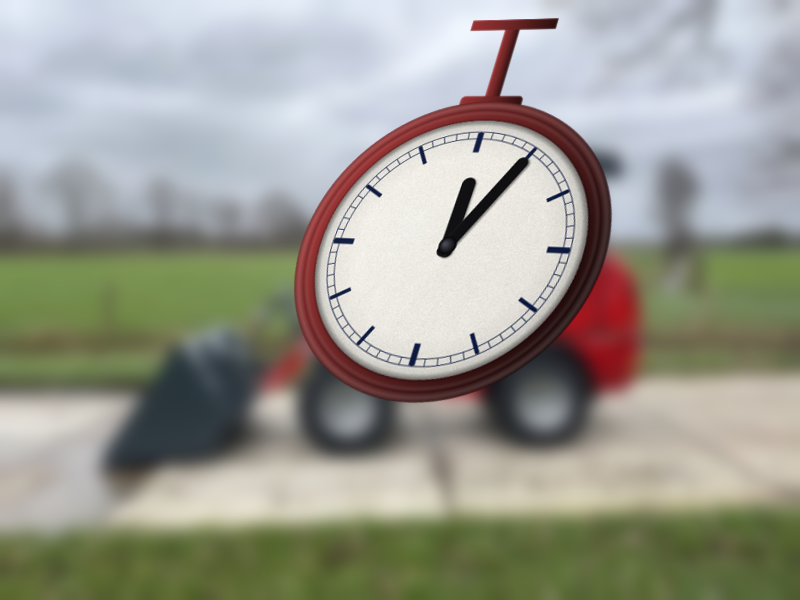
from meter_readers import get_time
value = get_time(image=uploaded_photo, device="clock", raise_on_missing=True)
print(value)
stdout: 12:05
